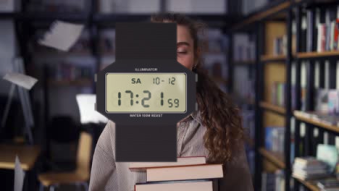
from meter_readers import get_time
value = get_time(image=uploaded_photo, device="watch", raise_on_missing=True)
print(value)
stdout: 17:21:59
